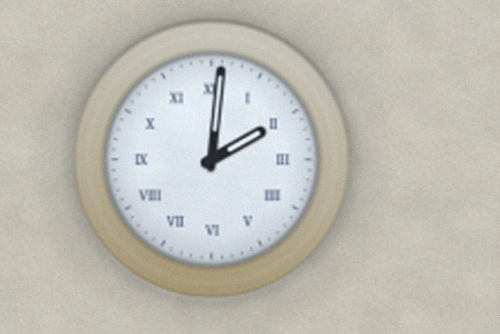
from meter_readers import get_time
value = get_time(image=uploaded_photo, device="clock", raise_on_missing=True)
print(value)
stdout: 2:01
